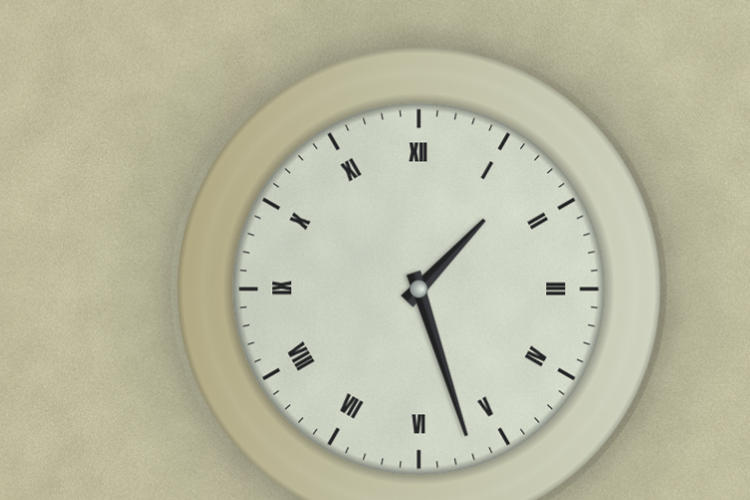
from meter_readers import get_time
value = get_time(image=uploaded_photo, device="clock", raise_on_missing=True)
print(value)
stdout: 1:27
